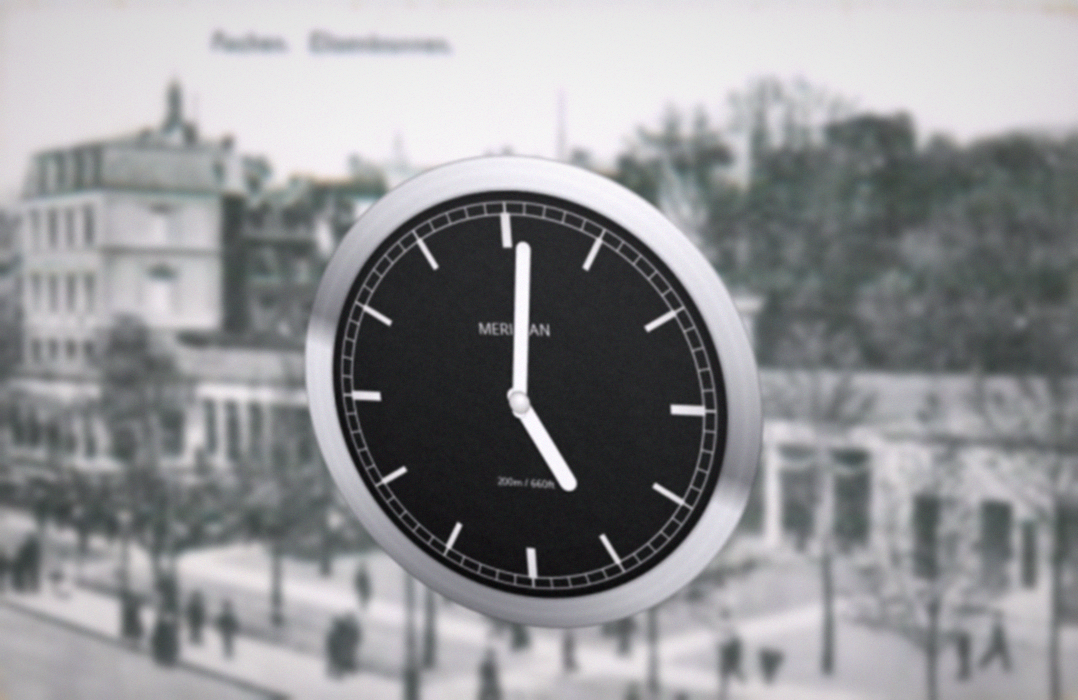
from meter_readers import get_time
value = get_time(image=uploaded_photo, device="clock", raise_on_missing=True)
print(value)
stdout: 5:01
